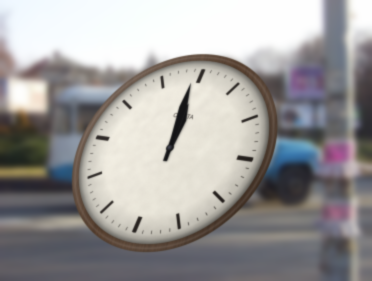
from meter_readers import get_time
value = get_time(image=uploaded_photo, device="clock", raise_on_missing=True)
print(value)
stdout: 11:59
